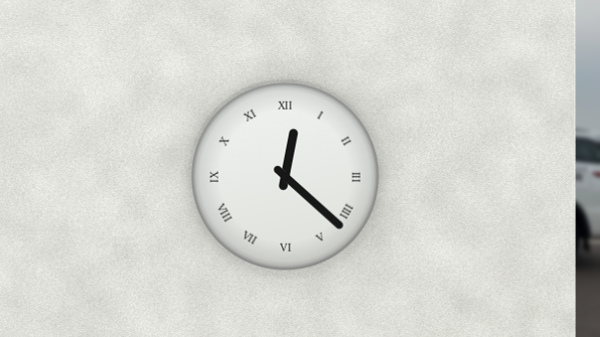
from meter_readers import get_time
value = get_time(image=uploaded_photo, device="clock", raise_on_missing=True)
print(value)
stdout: 12:22
